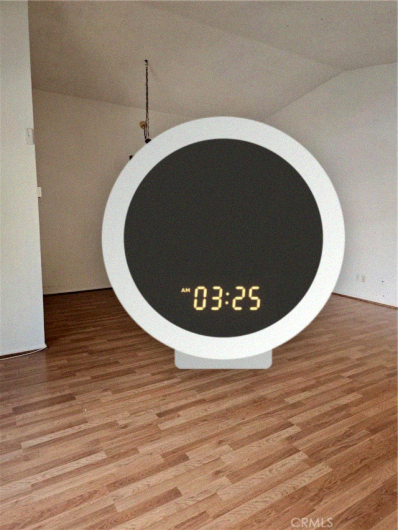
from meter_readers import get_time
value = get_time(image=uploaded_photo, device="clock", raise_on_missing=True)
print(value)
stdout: 3:25
